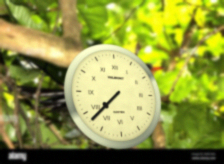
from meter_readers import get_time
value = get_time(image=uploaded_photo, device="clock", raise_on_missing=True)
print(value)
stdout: 7:38
